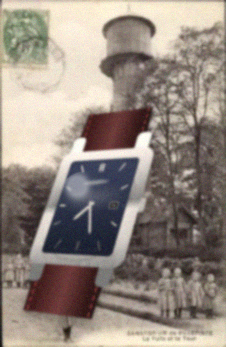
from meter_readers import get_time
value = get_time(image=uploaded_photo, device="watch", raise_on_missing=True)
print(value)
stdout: 7:27
